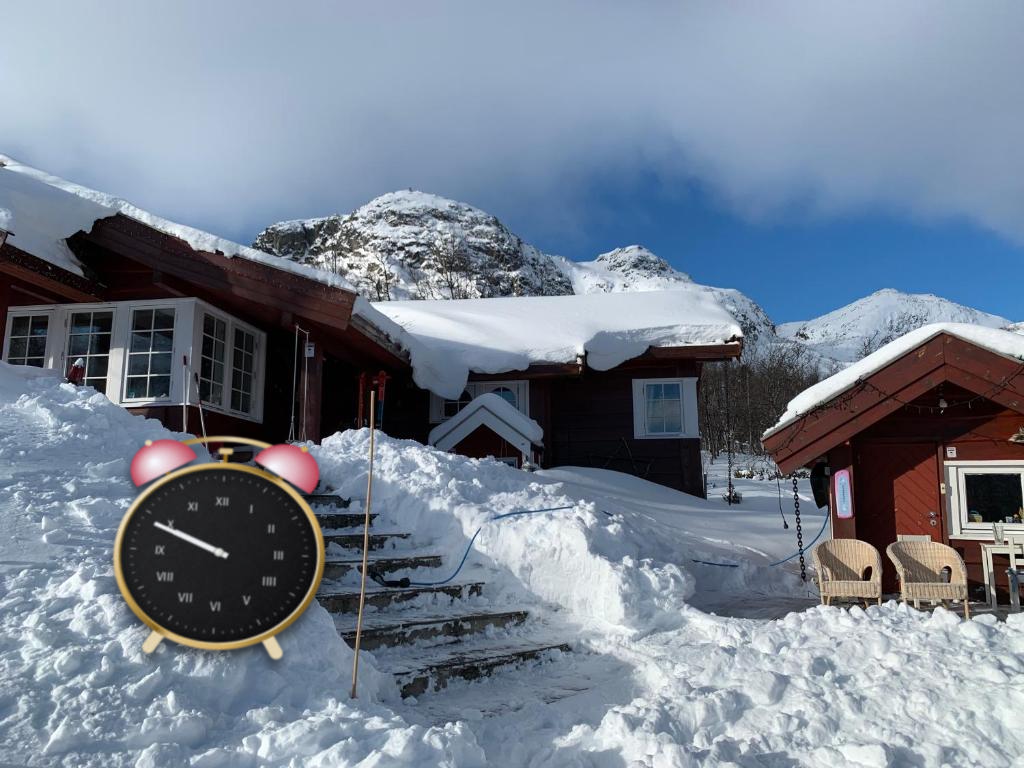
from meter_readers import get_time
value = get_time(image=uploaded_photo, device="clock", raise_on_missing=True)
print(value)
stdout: 9:49
